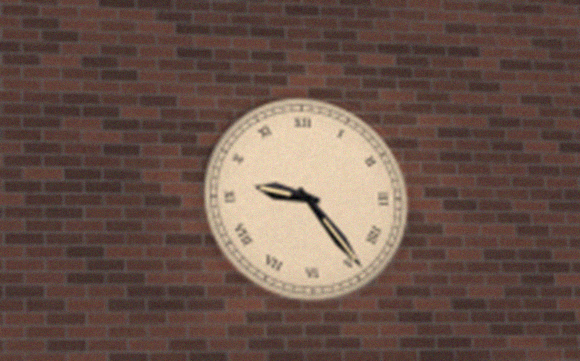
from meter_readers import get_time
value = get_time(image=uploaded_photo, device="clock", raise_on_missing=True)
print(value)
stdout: 9:24
